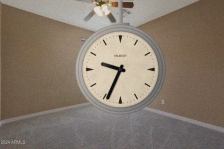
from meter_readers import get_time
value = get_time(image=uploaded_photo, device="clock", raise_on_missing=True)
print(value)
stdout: 9:34
